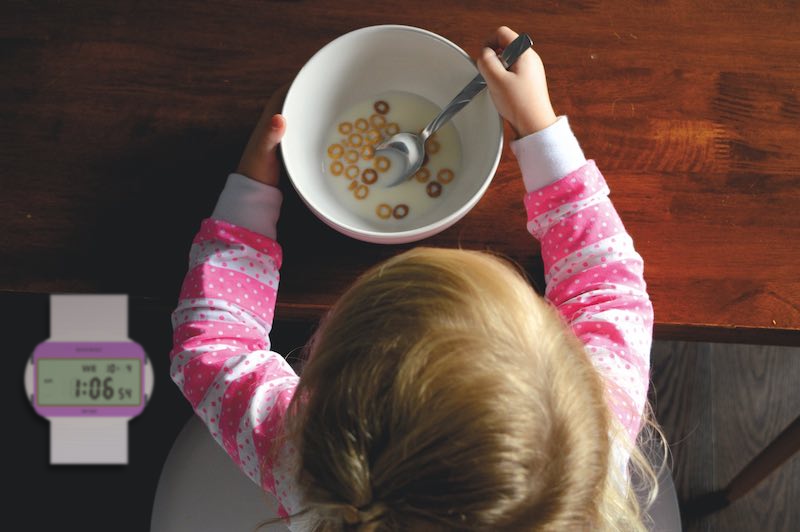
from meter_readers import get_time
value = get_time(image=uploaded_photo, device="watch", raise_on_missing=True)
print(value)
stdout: 1:06
